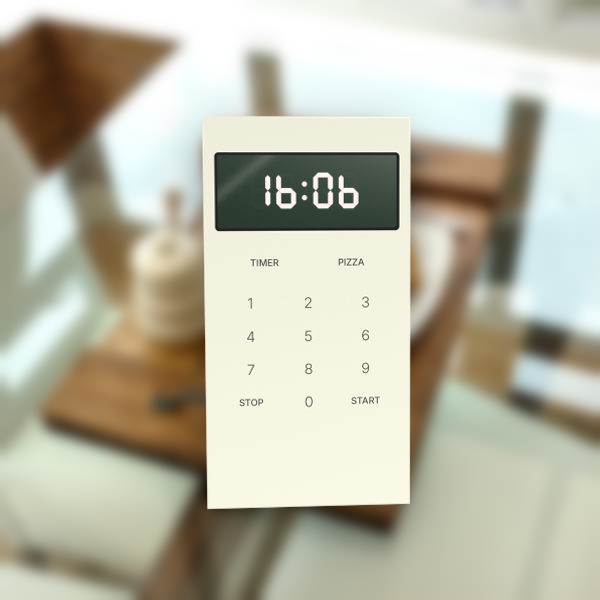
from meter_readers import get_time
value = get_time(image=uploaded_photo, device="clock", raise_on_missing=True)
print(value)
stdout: 16:06
